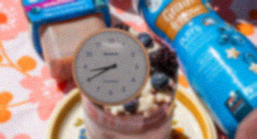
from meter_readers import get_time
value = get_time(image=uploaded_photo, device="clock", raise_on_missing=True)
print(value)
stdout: 8:40
